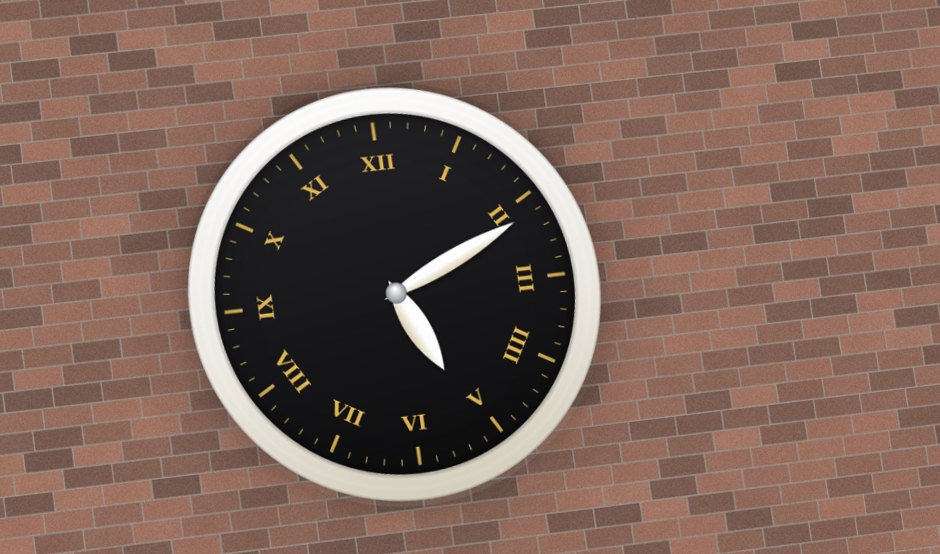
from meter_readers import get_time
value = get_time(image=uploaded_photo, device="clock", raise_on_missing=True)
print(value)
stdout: 5:11
